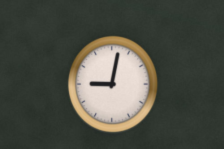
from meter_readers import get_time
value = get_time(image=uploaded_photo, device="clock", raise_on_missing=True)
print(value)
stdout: 9:02
